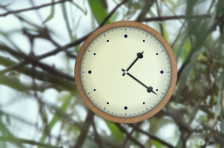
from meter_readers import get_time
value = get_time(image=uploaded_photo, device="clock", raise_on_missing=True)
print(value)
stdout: 1:21
